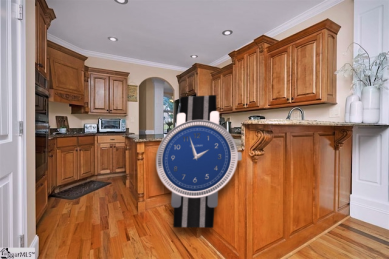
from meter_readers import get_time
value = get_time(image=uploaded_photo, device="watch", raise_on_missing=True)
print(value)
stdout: 1:57
